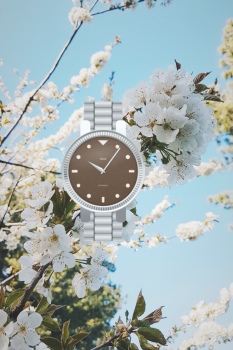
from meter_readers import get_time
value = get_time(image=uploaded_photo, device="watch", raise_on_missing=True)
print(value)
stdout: 10:06
